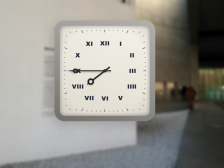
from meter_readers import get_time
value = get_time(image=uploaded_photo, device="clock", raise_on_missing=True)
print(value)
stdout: 7:45
